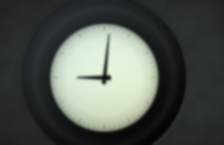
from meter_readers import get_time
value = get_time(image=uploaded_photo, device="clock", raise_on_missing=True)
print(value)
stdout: 9:01
